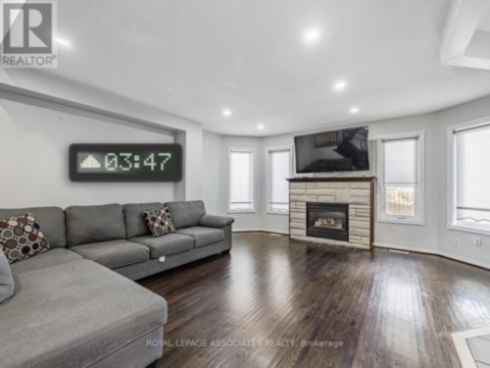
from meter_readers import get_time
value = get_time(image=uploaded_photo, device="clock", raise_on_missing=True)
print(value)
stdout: 3:47
